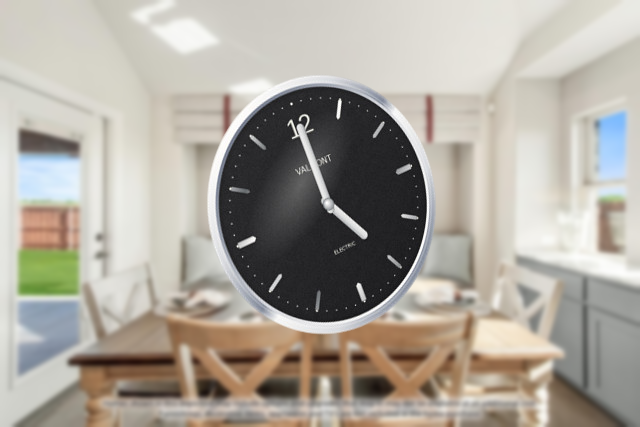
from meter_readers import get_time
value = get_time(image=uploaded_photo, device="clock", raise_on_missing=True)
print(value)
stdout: 5:00
